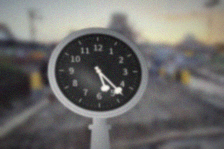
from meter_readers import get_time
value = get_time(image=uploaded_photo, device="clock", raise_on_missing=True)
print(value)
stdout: 5:23
